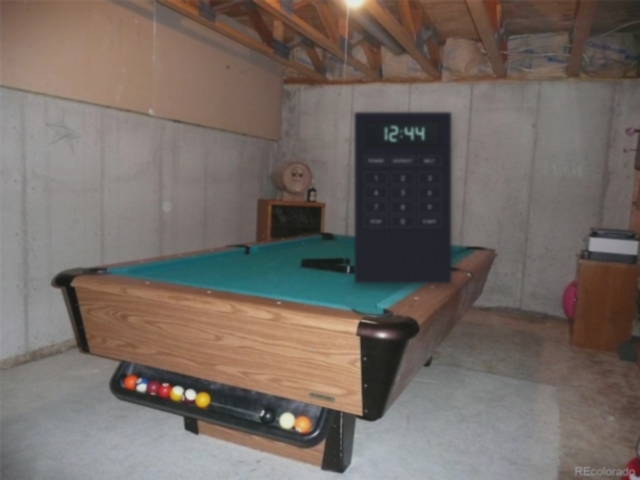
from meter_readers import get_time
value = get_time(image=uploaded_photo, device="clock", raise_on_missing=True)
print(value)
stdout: 12:44
